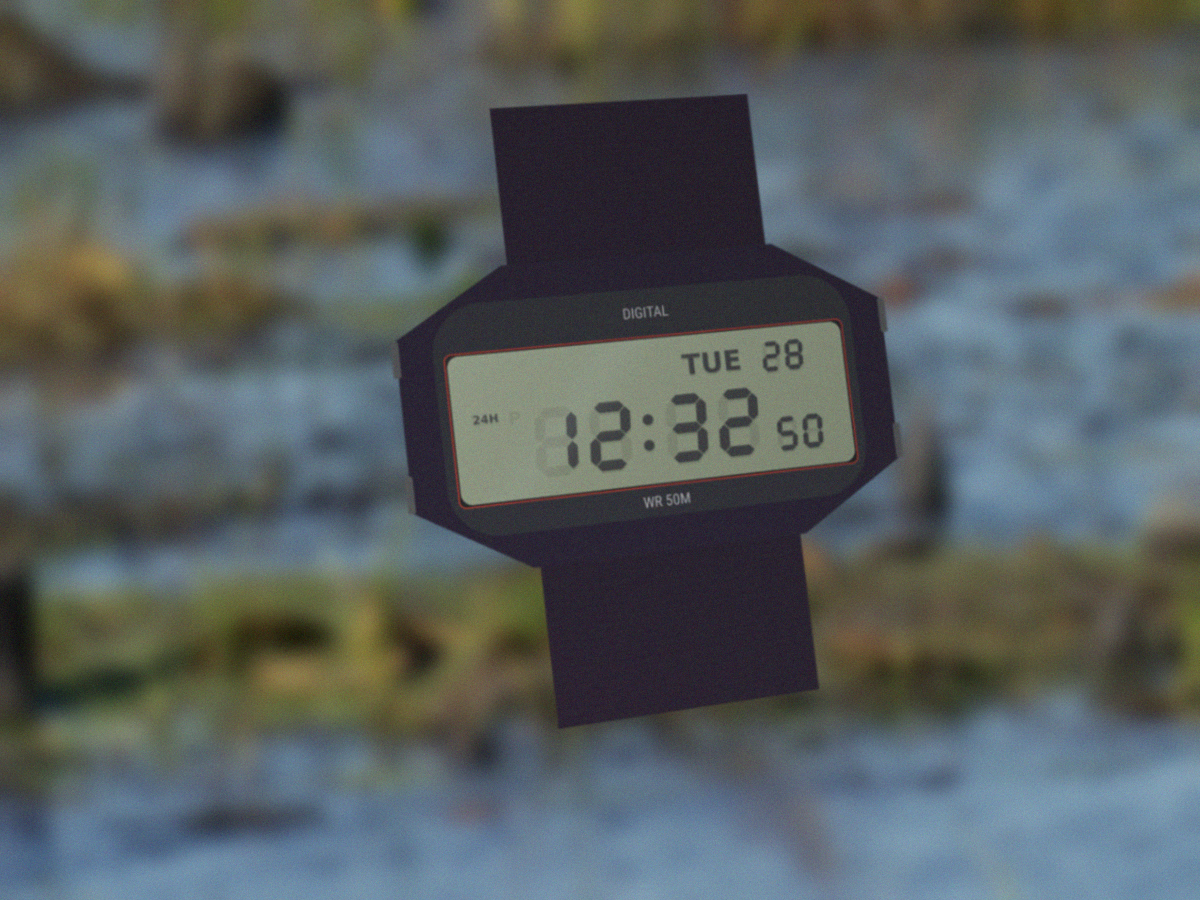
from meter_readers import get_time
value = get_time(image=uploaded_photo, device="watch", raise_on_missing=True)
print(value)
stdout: 12:32:50
